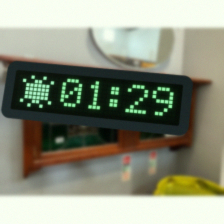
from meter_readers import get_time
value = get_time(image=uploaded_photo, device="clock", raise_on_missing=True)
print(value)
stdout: 1:29
